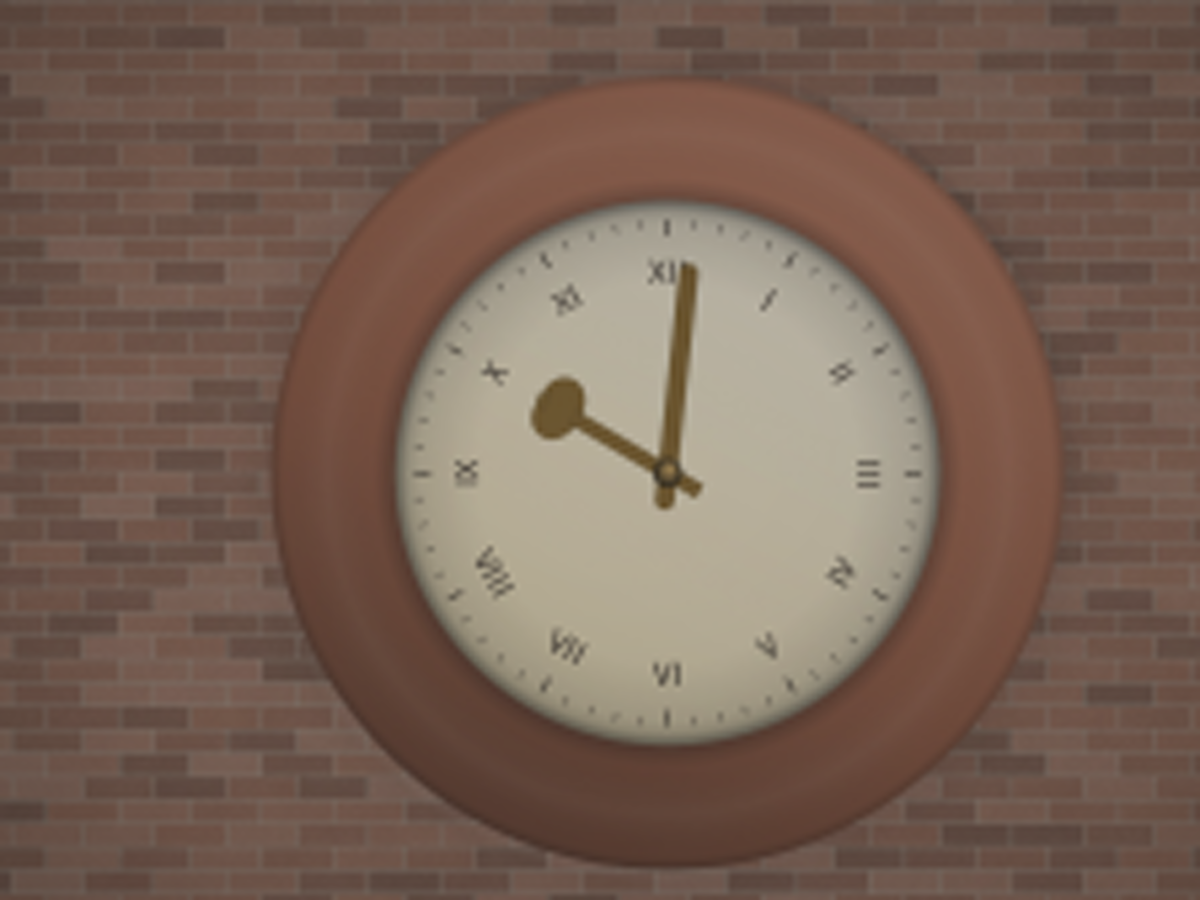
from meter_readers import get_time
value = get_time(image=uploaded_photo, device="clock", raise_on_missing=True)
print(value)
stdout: 10:01
